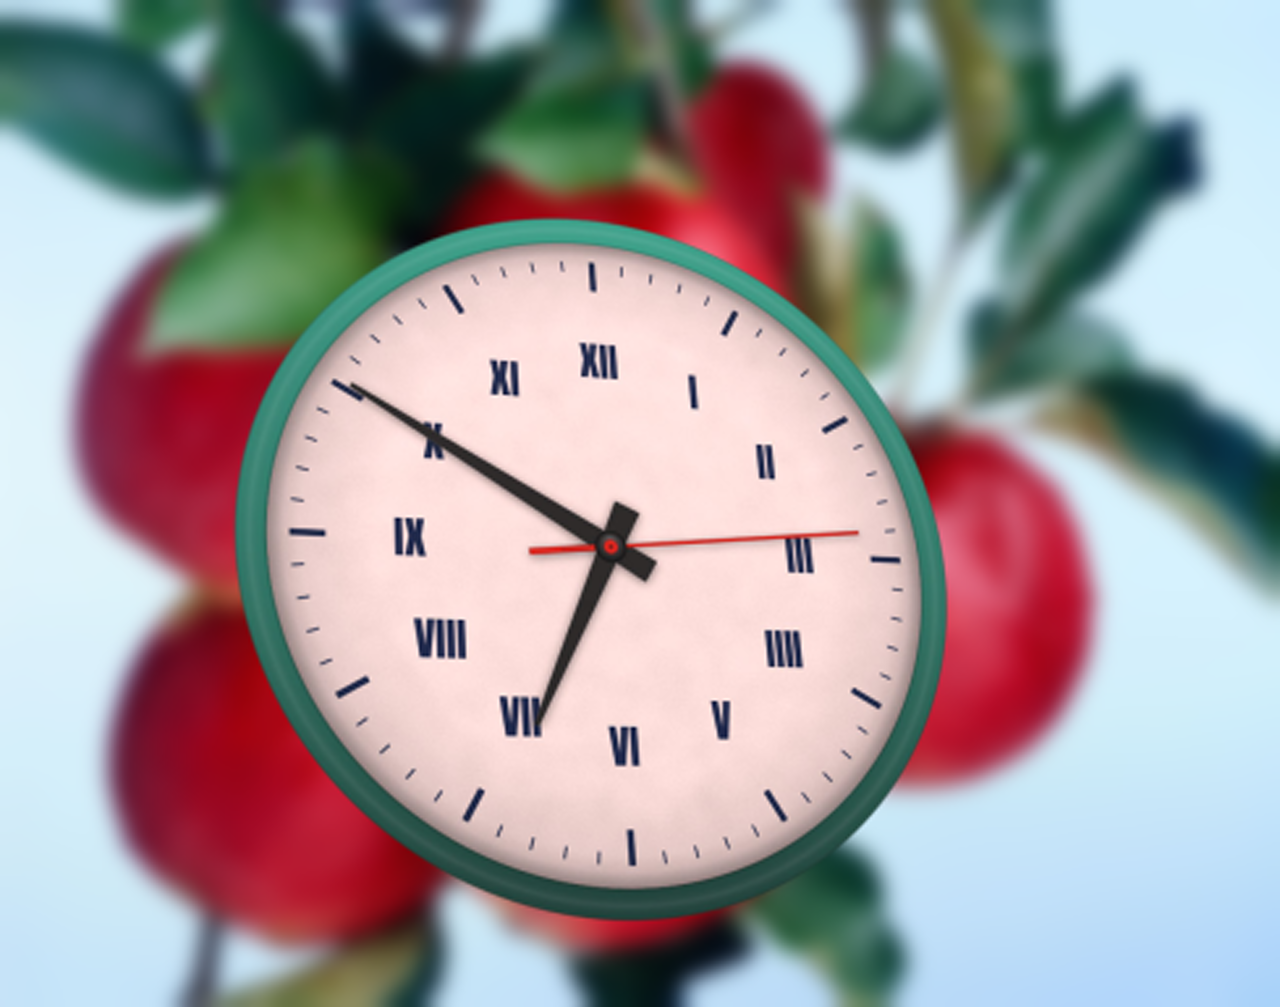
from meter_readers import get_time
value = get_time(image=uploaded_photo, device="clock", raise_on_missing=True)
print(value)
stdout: 6:50:14
